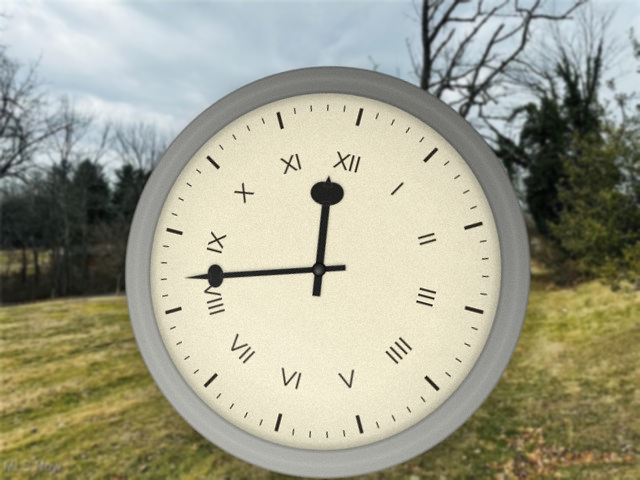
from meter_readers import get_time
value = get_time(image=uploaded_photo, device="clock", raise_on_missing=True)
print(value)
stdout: 11:42
